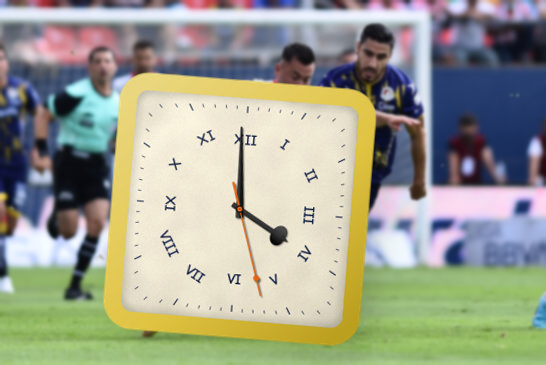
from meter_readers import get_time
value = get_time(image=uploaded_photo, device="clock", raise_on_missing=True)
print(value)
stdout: 3:59:27
